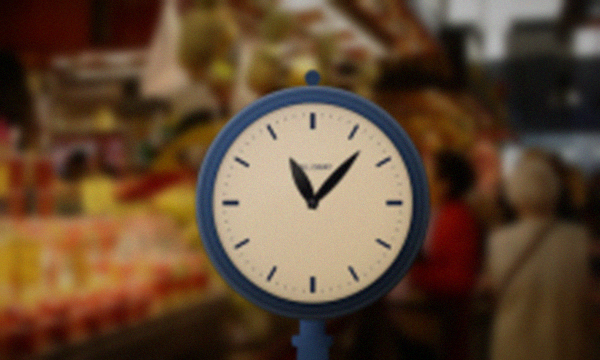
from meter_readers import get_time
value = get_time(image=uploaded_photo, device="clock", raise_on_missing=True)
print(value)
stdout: 11:07
